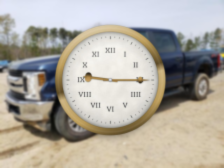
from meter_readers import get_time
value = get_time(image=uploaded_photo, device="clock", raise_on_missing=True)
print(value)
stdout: 9:15
